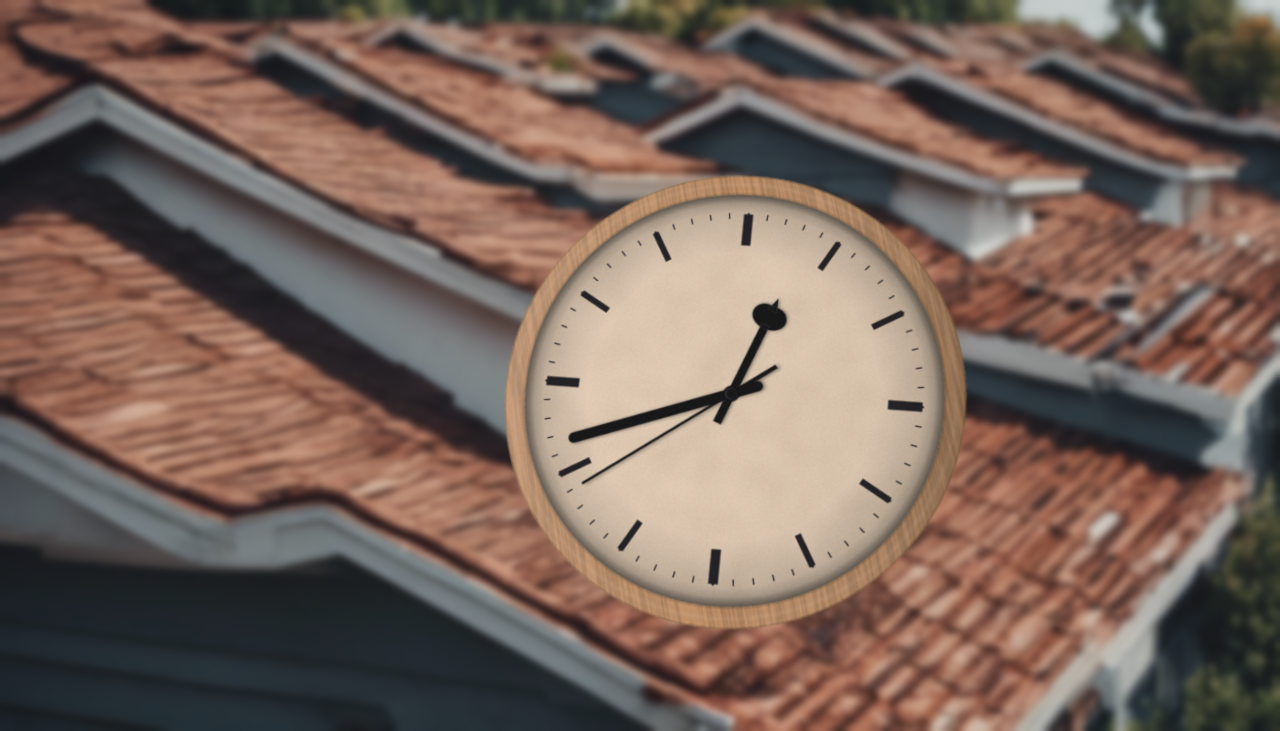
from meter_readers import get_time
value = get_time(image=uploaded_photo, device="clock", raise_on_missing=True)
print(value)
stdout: 12:41:39
